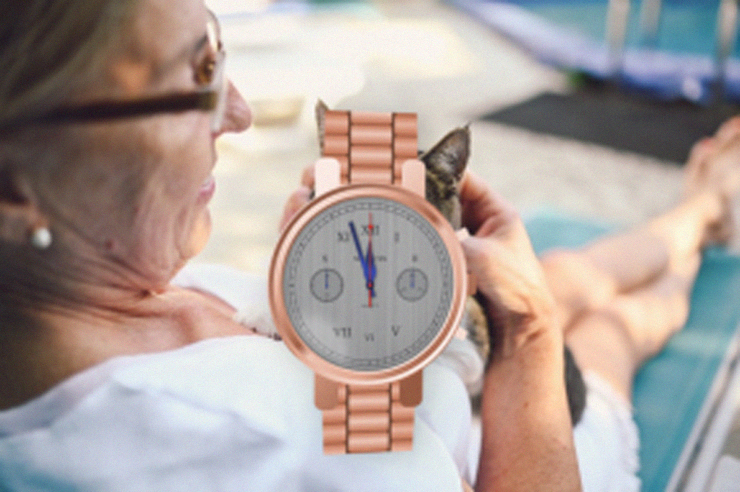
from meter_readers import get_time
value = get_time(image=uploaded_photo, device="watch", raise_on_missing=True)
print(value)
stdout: 11:57
